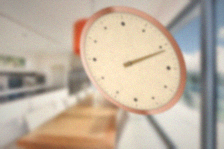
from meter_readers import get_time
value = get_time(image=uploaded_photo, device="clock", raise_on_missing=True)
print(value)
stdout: 2:11
